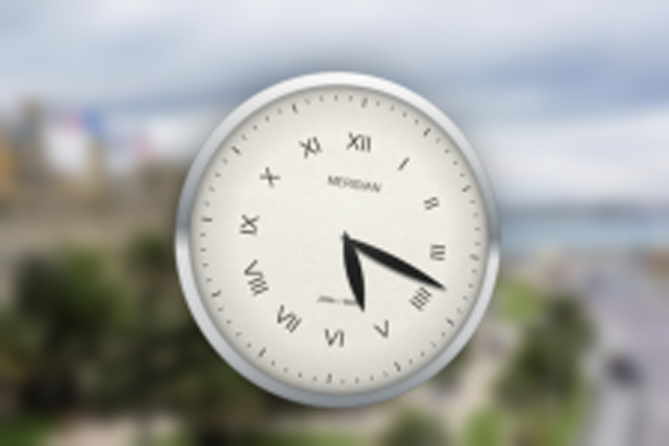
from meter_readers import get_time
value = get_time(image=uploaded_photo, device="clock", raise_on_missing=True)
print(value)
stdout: 5:18
